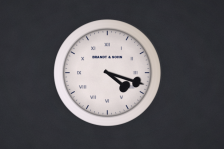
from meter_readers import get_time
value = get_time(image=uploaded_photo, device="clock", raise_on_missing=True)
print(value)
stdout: 4:18
